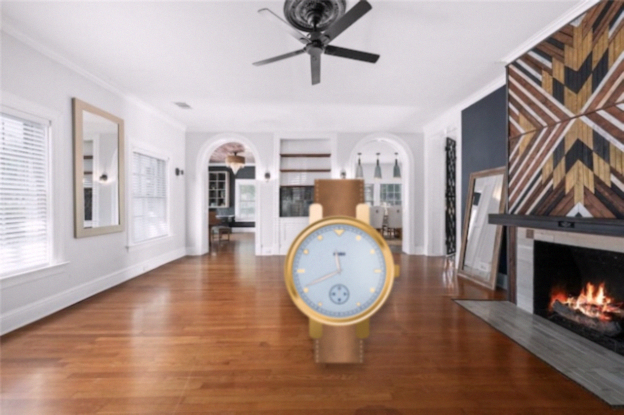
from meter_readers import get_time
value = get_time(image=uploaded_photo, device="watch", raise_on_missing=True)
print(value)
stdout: 11:41
